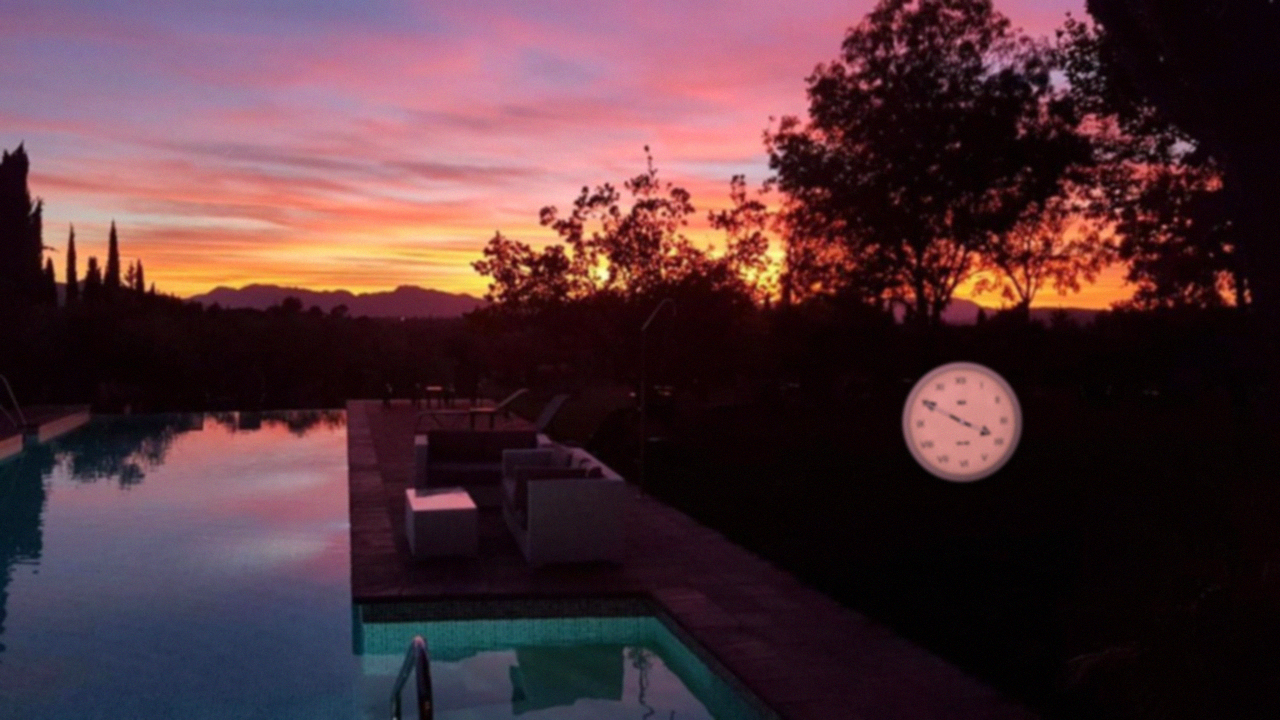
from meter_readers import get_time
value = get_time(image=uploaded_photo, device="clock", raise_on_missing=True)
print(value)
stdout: 3:50
